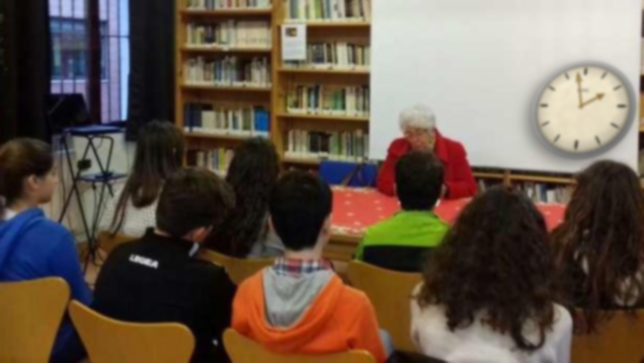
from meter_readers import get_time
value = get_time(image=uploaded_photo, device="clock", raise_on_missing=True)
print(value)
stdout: 1:58
